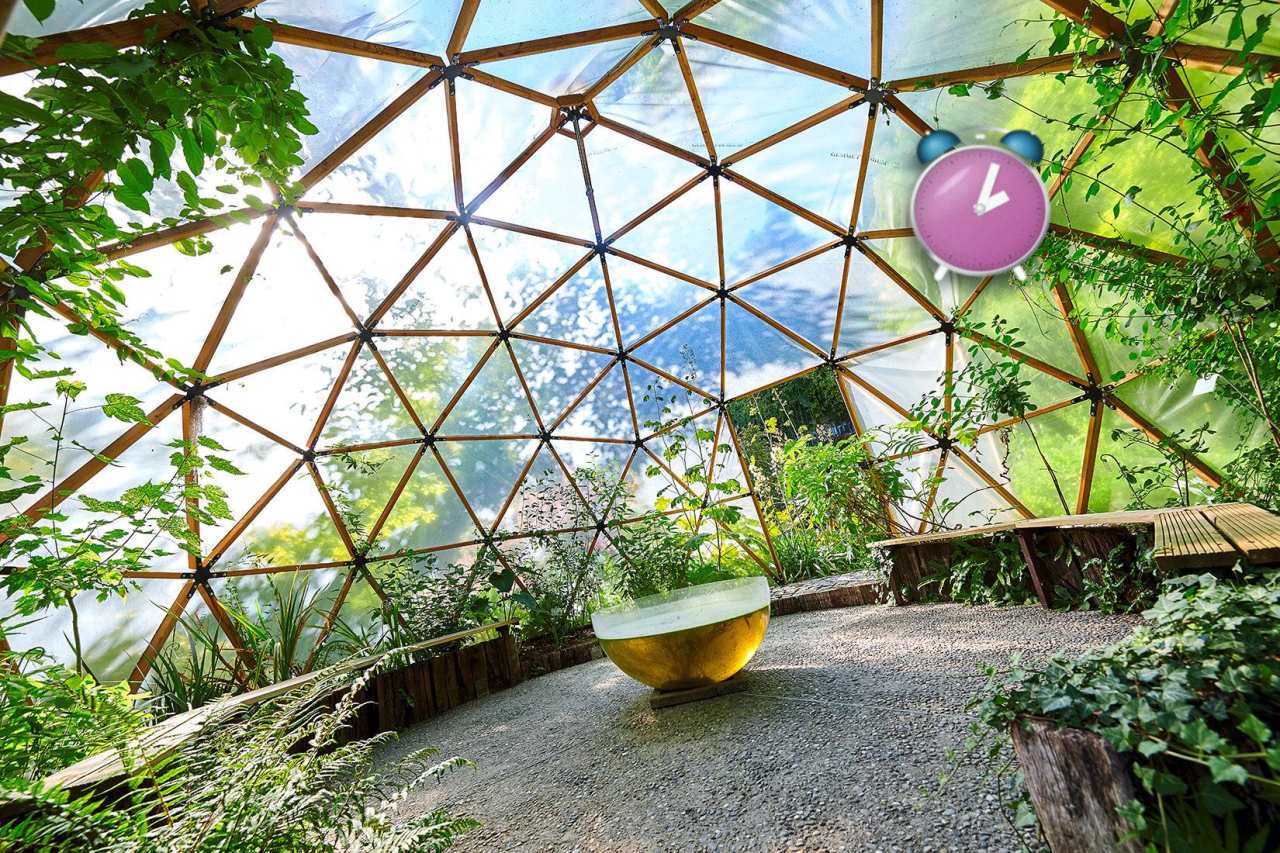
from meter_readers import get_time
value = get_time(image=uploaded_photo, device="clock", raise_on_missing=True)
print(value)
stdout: 2:03
